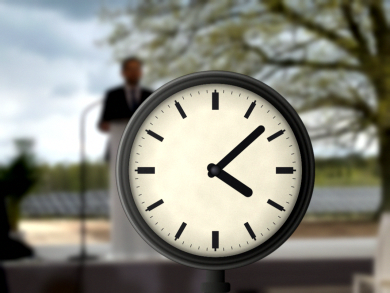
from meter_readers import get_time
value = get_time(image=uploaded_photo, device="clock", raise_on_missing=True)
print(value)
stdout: 4:08
